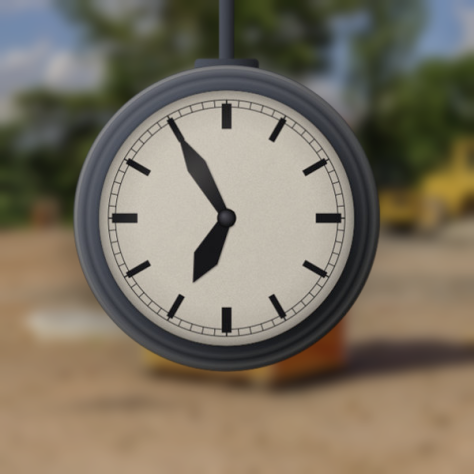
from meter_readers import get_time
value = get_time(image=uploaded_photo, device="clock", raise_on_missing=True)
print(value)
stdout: 6:55
